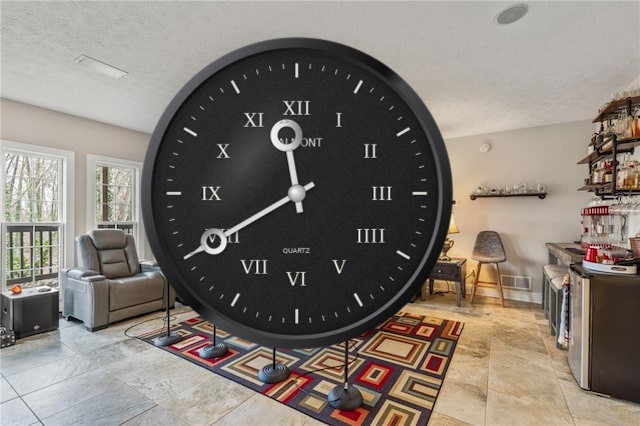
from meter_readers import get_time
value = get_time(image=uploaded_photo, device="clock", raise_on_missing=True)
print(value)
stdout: 11:40
